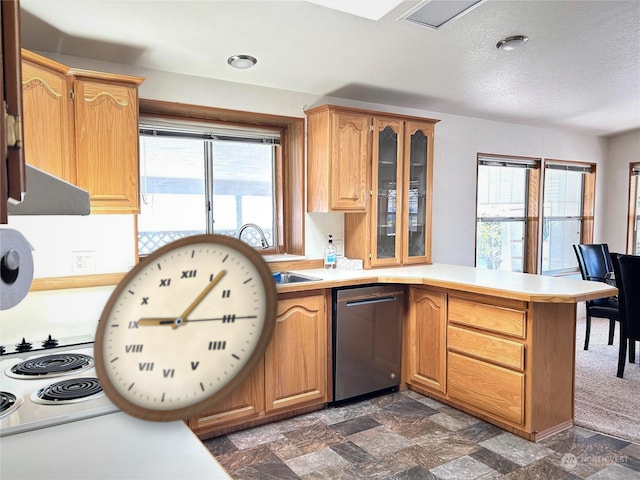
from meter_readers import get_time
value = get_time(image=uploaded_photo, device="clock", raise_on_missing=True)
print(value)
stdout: 9:06:15
